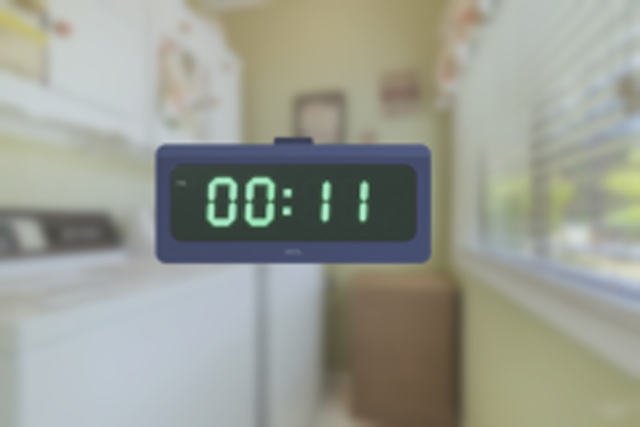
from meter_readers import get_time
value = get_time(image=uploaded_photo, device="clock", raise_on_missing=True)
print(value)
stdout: 0:11
